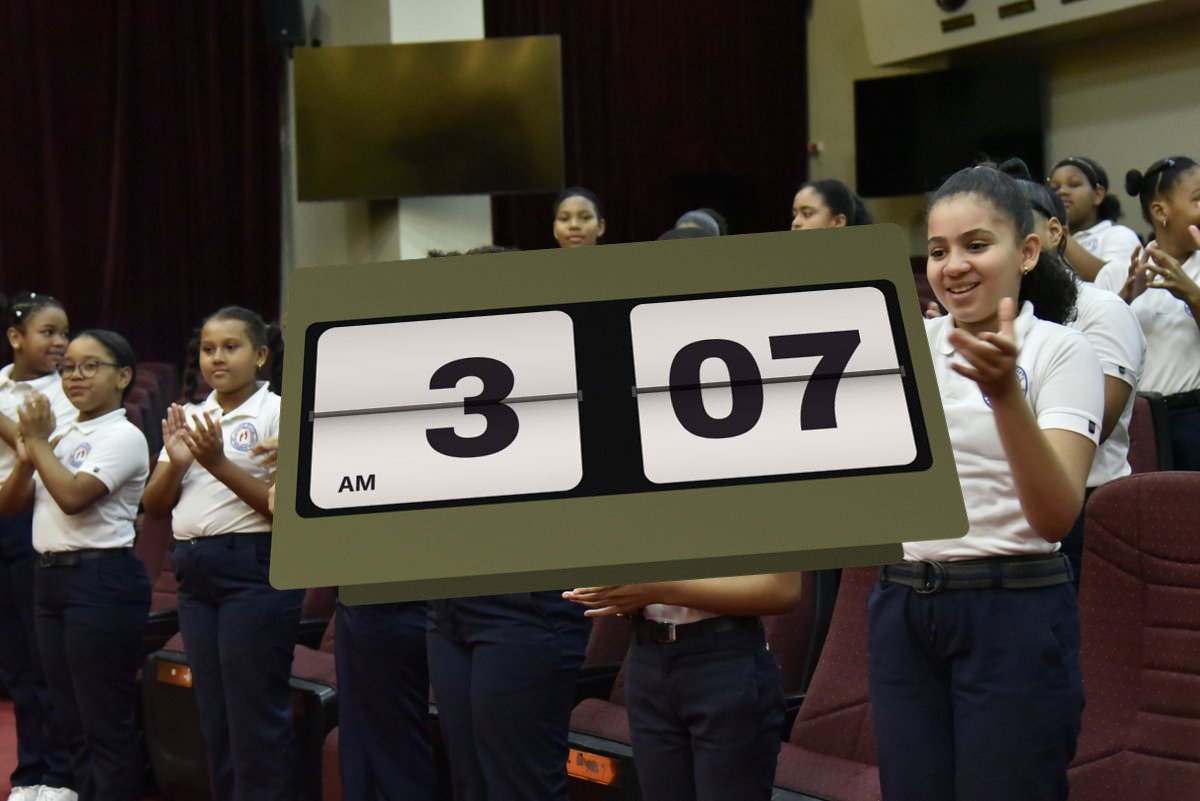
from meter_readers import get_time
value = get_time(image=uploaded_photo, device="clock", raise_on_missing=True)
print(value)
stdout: 3:07
